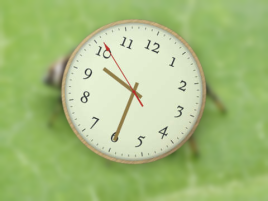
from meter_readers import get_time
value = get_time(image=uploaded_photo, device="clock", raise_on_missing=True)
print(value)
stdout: 9:29:51
